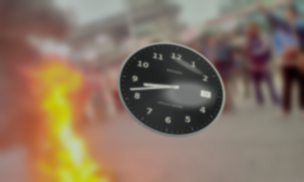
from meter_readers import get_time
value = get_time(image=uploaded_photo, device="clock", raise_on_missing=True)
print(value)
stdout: 8:42
